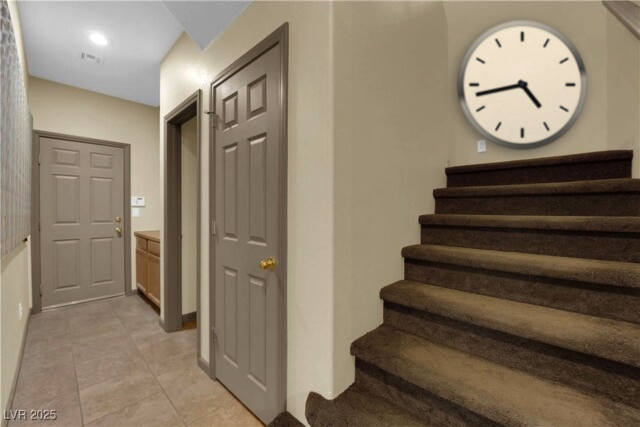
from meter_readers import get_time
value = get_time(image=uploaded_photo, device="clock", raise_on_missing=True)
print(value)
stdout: 4:43
